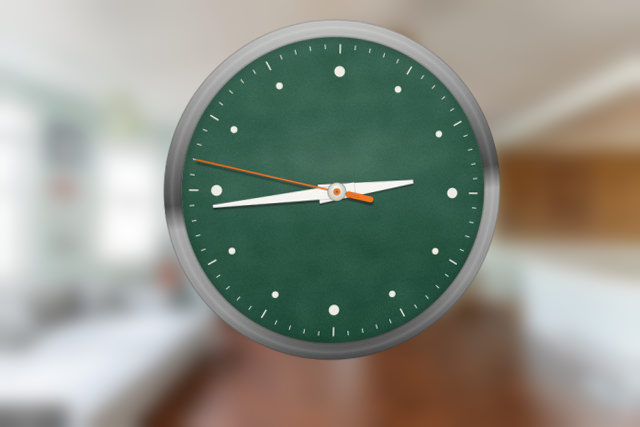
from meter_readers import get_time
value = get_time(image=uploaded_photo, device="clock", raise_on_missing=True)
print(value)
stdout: 2:43:47
